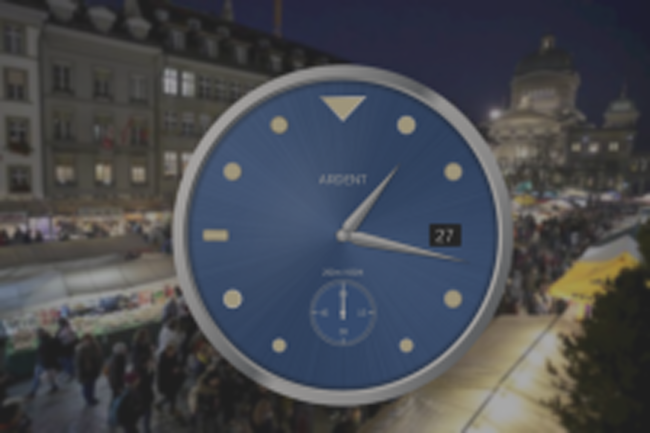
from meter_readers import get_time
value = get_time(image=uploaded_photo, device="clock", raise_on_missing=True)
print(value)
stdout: 1:17
